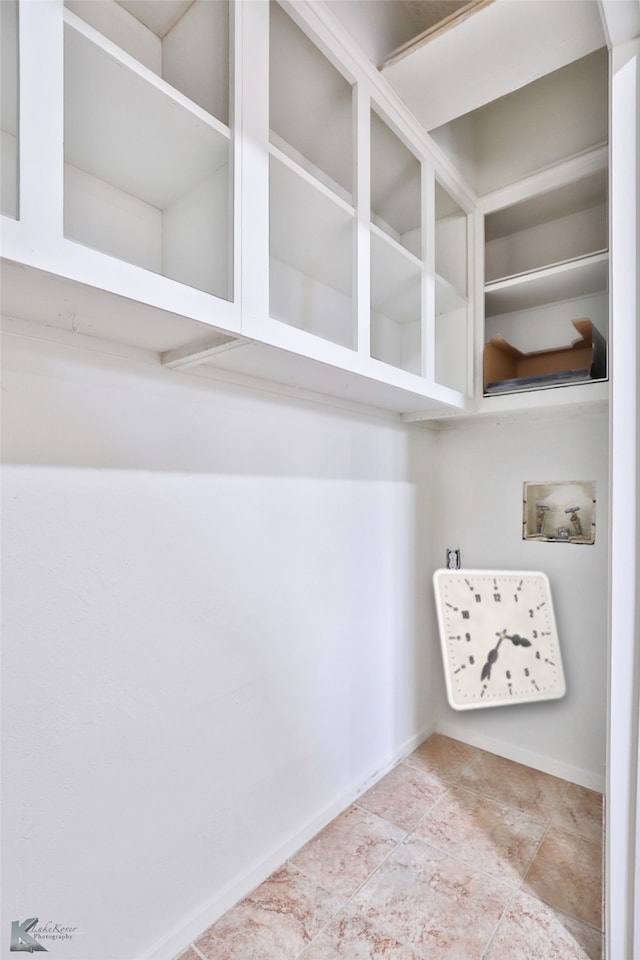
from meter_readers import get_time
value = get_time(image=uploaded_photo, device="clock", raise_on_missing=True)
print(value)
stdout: 3:36
